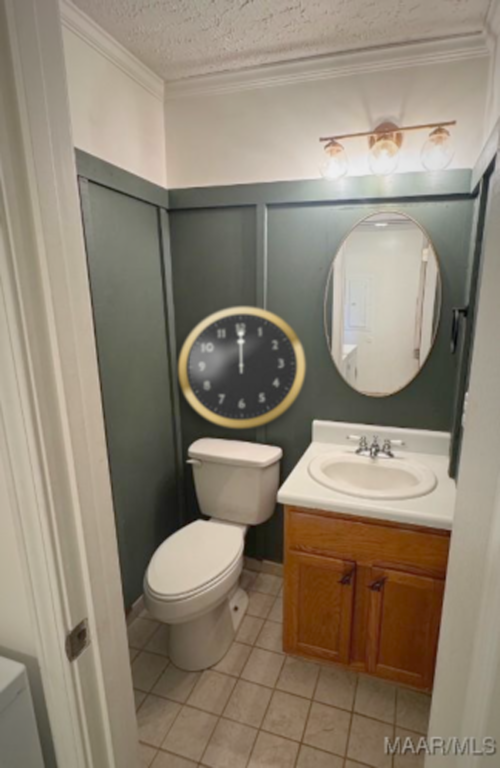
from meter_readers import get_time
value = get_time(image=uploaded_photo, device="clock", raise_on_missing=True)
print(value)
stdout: 12:00
